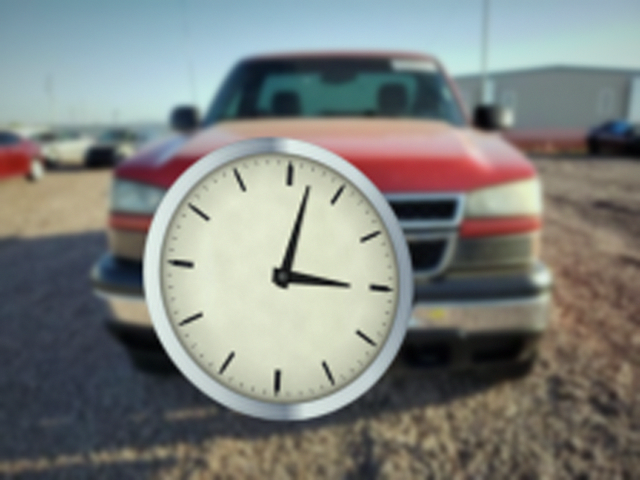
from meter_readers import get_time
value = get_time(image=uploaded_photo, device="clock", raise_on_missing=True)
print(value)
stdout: 3:02
